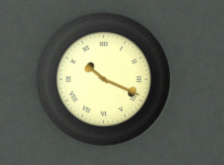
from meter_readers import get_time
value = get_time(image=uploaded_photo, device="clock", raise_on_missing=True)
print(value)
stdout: 10:19
